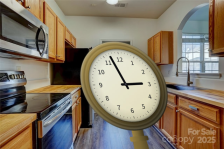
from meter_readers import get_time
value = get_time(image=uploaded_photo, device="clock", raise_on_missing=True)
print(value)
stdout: 2:57
